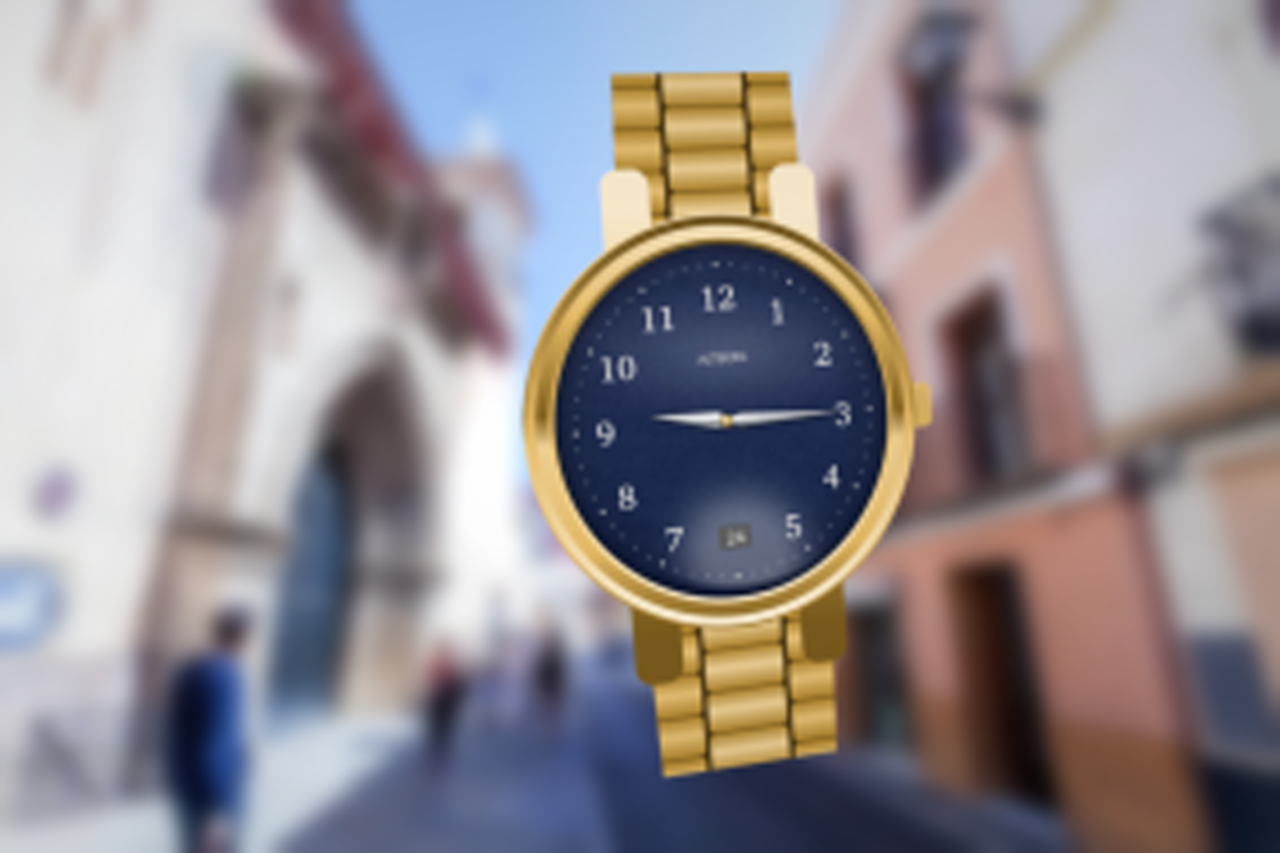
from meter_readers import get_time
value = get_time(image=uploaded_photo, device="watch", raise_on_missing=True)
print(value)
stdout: 9:15
